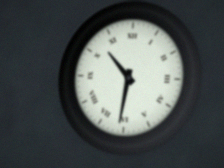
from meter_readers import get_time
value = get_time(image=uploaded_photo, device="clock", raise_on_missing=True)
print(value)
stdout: 10:31
